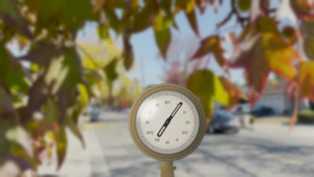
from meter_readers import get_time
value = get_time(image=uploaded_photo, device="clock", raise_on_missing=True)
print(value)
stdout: 7:06
